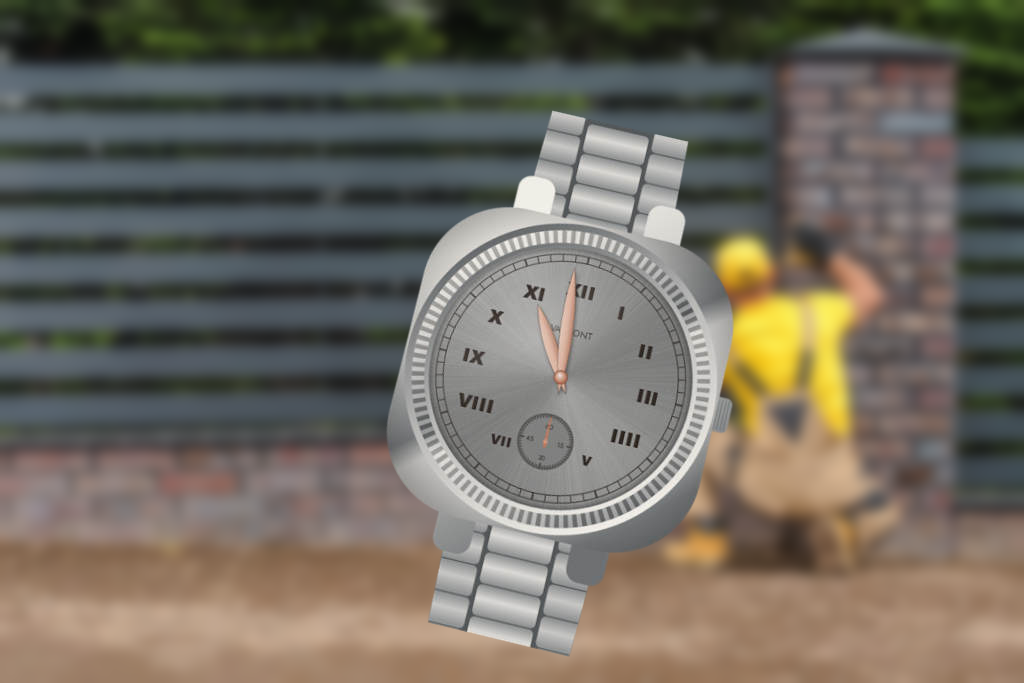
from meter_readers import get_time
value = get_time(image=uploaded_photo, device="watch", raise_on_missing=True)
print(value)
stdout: 10:59
